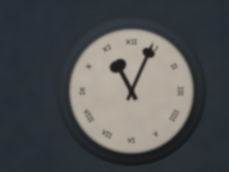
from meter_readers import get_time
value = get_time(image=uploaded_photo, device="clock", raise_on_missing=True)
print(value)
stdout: 11:04
